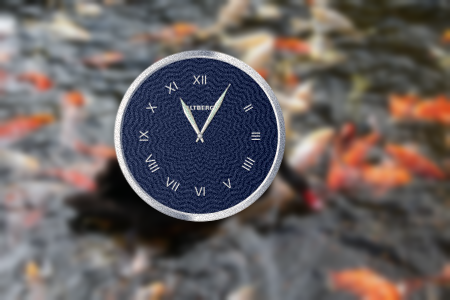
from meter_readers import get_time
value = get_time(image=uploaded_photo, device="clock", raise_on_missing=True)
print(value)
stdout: 11:05
